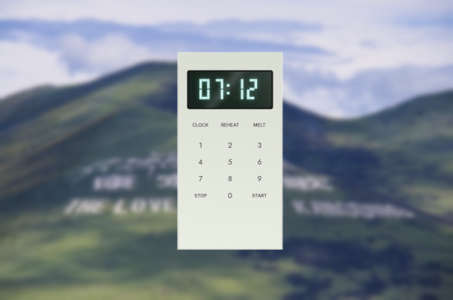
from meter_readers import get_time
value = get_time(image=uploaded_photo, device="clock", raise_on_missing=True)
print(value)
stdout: 7:12
